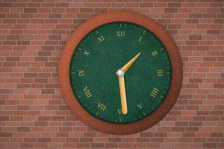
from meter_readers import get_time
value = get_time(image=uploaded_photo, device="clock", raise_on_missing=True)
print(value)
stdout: 1:29
